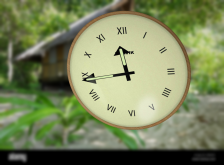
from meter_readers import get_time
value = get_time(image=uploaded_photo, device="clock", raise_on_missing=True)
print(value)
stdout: 11:44
